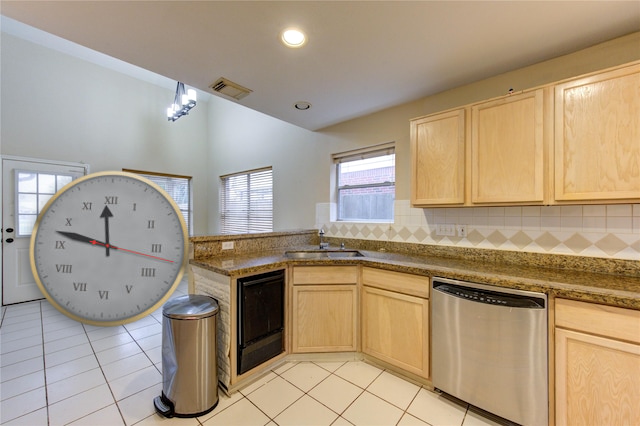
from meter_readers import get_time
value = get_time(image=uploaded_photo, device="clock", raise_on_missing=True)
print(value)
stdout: 11:47:17
